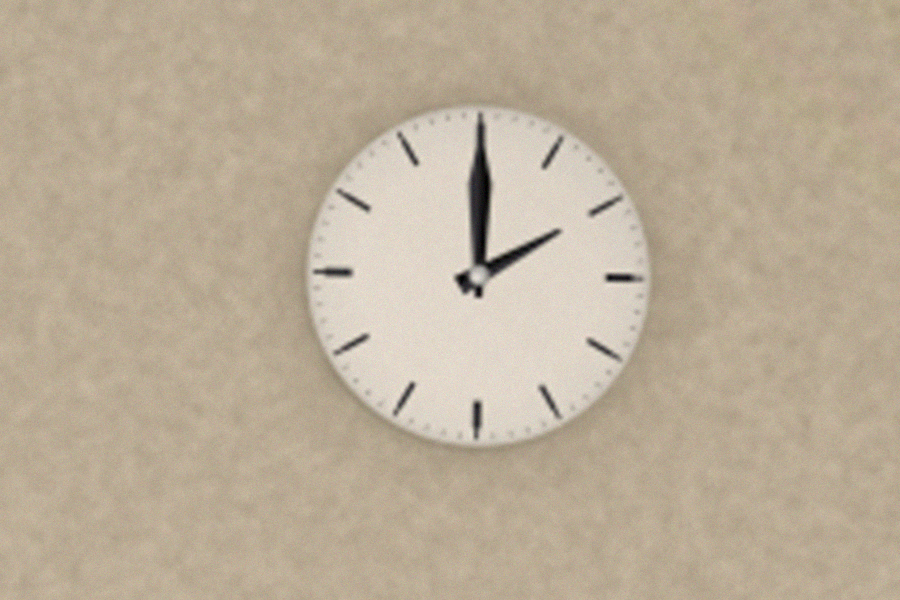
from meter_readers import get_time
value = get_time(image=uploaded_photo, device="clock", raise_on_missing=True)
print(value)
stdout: 2:00
